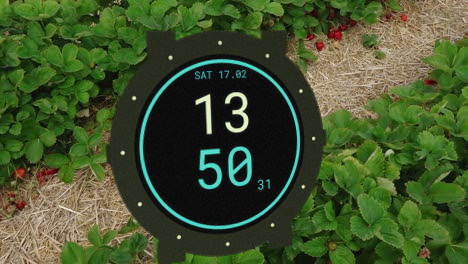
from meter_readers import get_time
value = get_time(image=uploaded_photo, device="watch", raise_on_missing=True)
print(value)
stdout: 13:50:31
